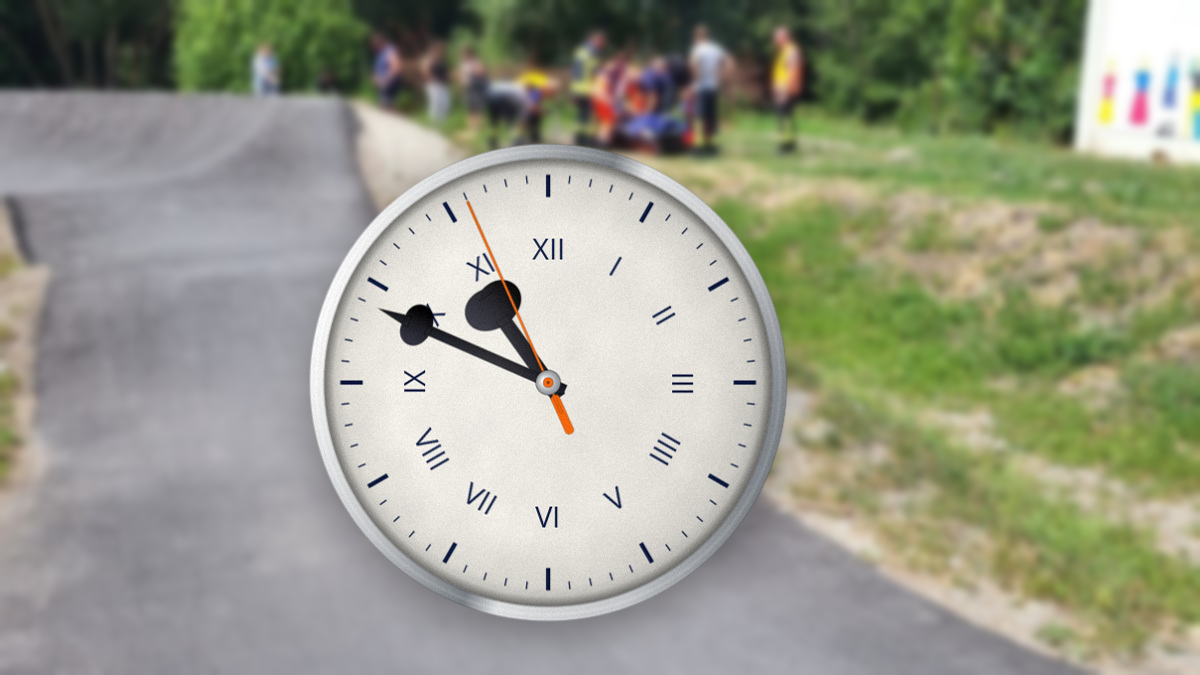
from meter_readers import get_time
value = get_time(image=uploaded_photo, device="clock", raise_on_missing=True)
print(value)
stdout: 10:48:56
